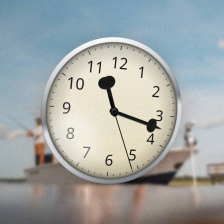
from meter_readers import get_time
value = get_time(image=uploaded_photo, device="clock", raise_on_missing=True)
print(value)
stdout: 11:17:26
